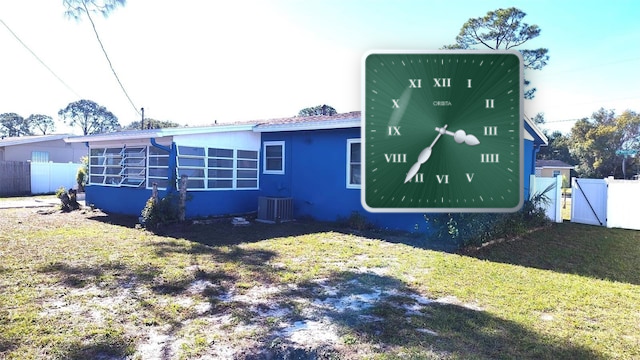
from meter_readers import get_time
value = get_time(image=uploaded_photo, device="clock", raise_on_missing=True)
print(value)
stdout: 3:36
